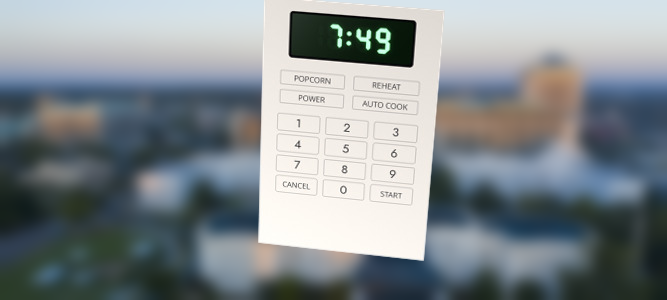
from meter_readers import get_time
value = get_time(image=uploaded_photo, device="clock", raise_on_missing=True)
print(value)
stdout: 7:49
